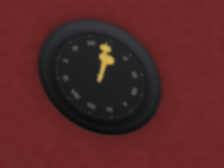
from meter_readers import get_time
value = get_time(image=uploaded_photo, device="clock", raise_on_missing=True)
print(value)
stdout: 1:04
